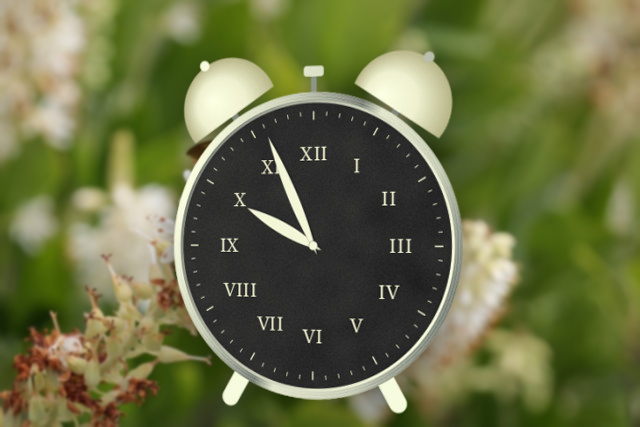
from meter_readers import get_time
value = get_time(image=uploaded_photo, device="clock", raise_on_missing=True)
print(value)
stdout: 9:56
